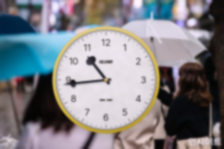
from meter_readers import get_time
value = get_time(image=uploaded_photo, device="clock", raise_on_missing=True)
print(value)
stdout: 10:44
